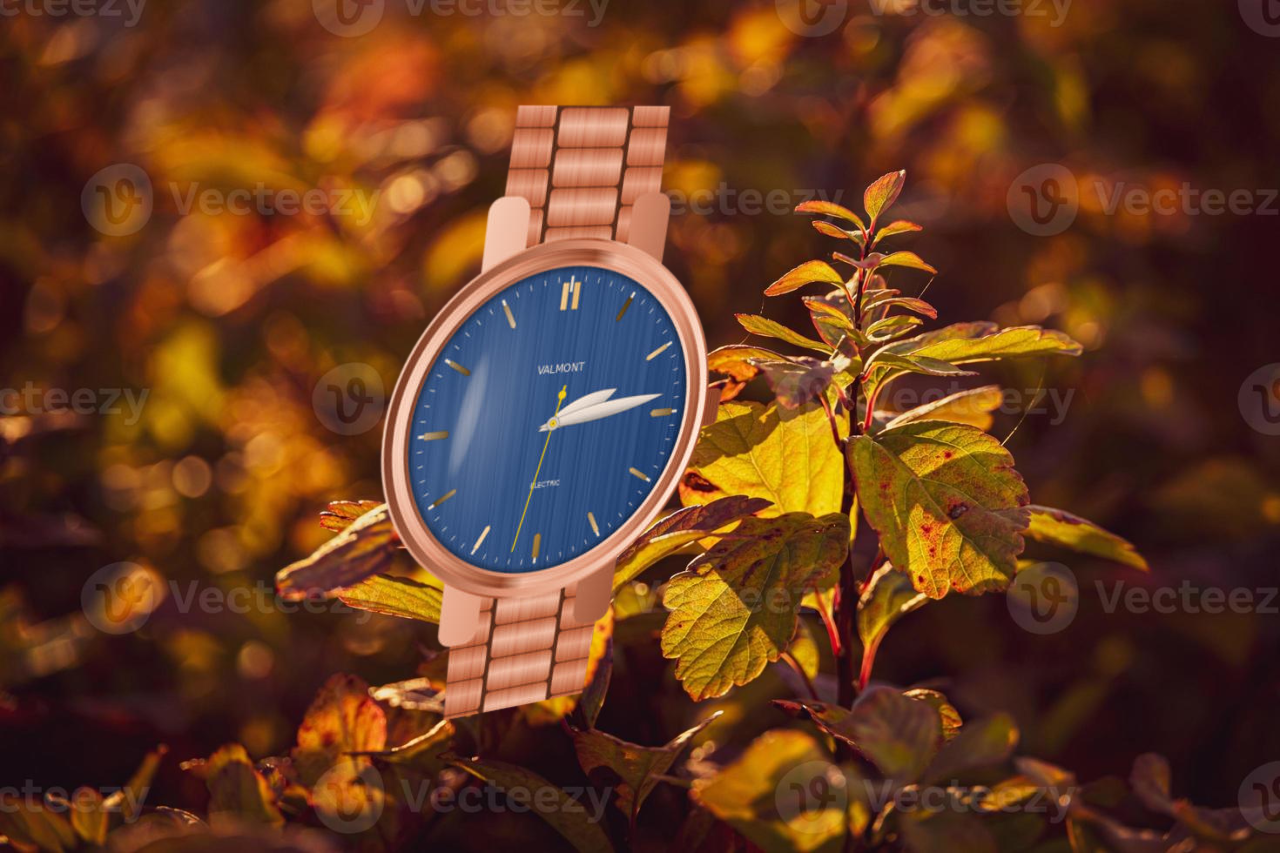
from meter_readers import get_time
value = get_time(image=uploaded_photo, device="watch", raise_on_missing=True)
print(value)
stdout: 2:13:32
